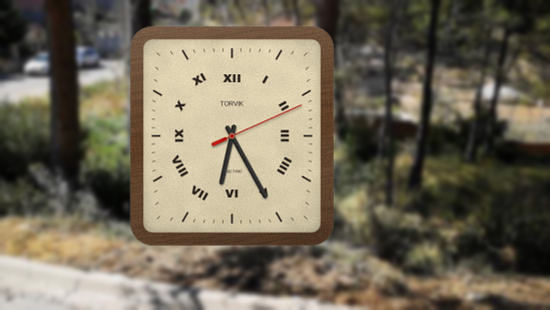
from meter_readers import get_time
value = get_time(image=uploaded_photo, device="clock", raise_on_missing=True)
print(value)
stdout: 6:25:11
